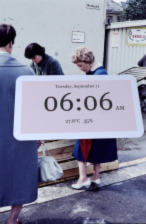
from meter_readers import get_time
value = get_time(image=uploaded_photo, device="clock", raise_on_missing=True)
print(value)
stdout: 6:06
